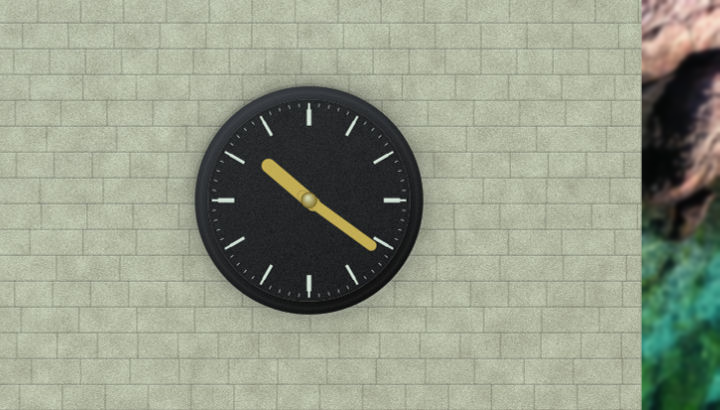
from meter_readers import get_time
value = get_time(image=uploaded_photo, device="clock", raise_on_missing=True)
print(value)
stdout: 10:21
